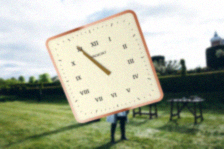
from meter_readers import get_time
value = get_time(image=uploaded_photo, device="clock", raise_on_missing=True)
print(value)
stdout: 10:55
